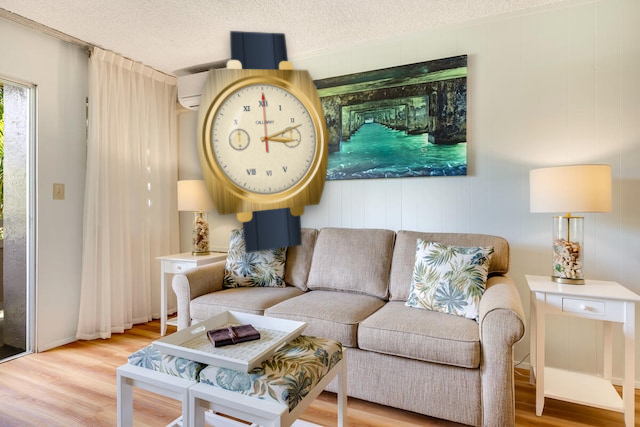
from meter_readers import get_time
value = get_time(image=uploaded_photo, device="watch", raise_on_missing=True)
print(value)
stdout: 3:12
